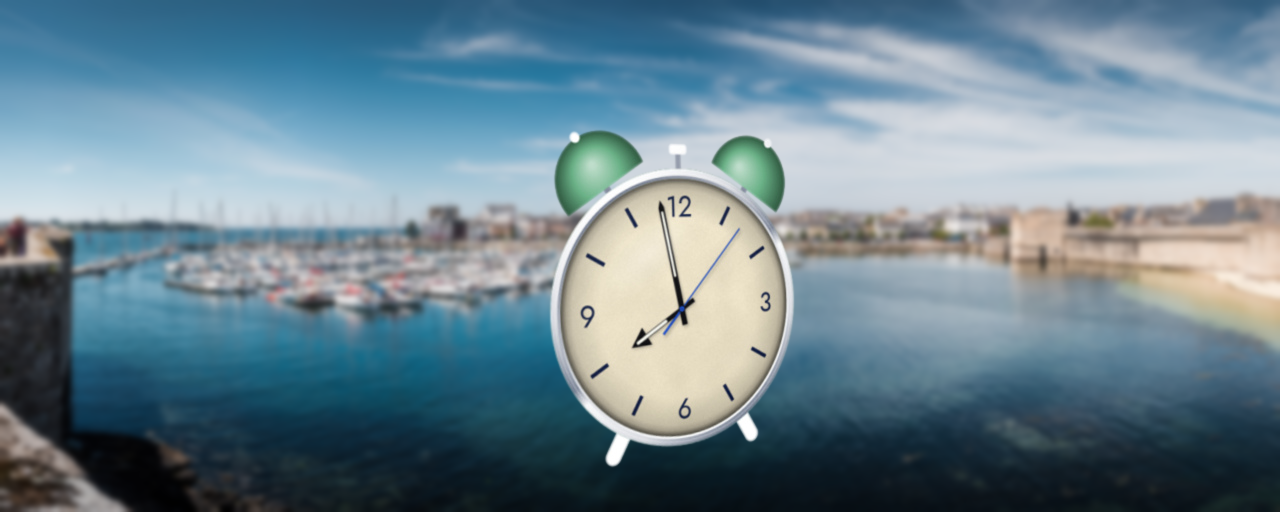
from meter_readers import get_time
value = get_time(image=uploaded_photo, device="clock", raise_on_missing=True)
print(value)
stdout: 7:58:07
